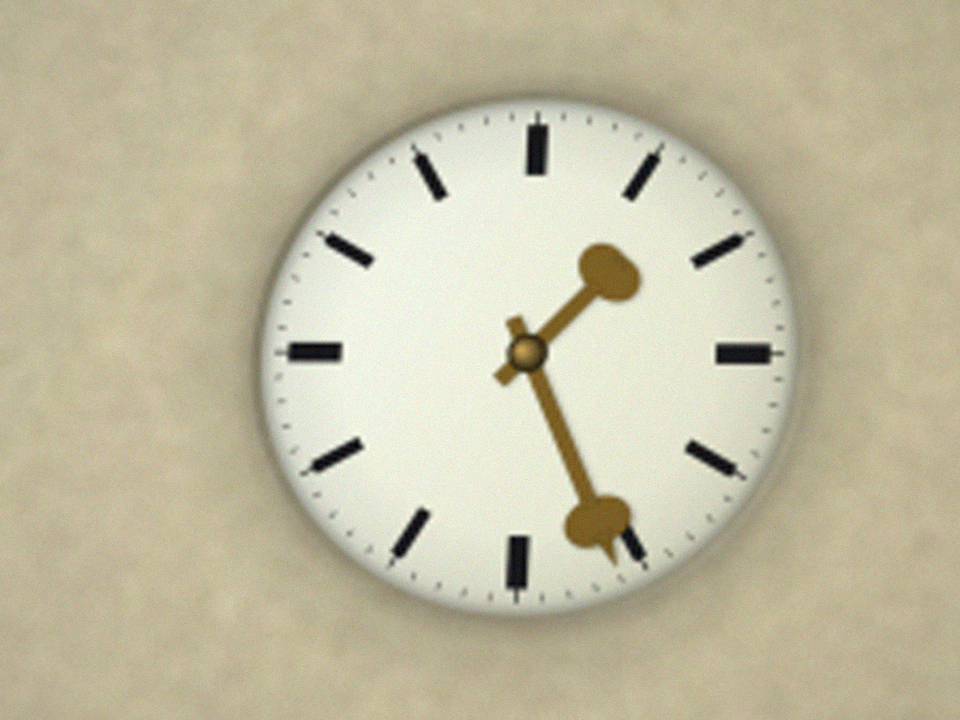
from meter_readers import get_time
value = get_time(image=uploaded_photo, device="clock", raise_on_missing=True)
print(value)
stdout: 1:26
